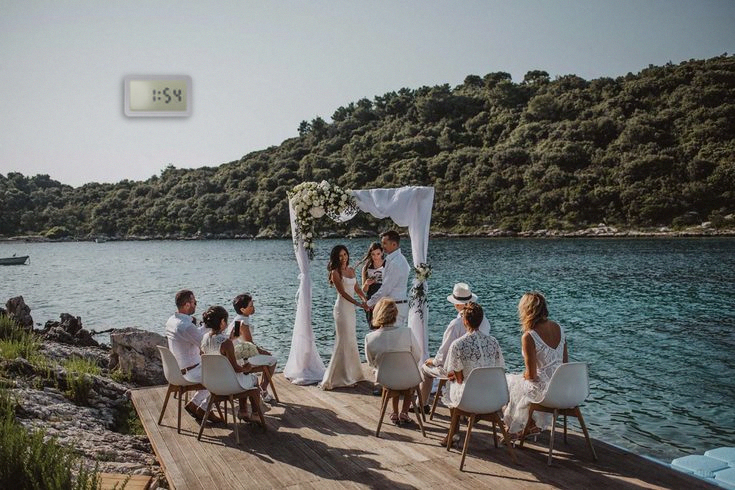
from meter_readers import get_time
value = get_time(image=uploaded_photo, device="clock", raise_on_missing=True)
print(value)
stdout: 1:54
